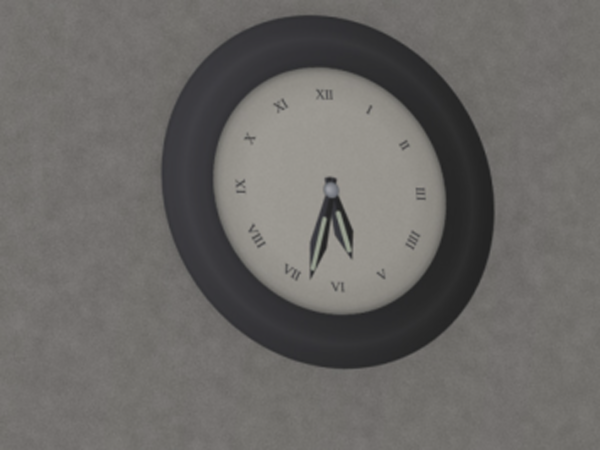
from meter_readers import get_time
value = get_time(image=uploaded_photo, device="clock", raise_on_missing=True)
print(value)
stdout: 5:33
